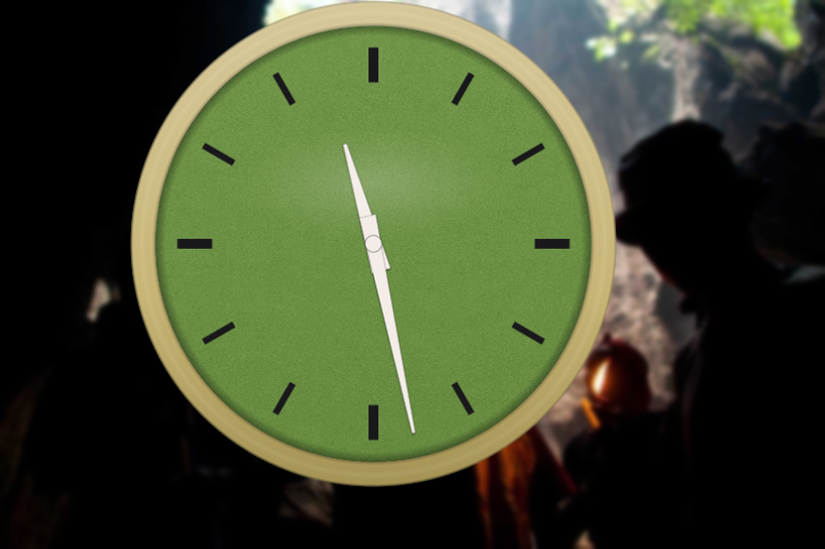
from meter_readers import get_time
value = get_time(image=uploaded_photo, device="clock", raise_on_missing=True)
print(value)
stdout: 11:28
